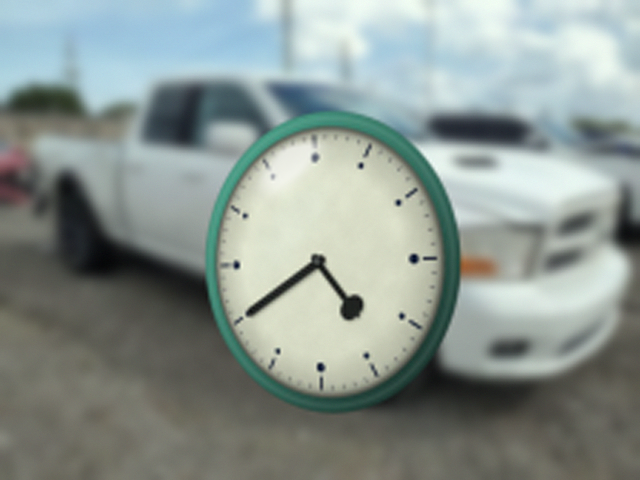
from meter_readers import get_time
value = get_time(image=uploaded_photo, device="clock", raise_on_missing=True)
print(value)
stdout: 4:40
